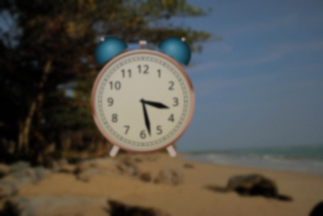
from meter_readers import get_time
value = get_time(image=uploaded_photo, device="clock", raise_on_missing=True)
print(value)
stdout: 3:28
